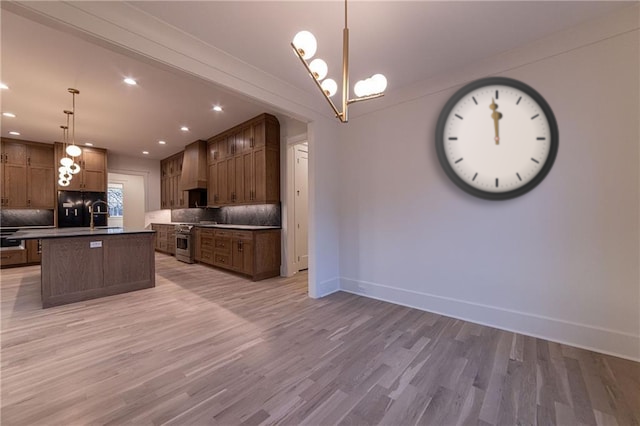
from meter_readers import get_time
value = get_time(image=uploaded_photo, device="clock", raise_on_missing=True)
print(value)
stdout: 11:59
